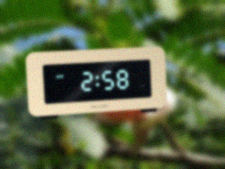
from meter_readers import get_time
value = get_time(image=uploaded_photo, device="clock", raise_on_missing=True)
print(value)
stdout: 2:58
